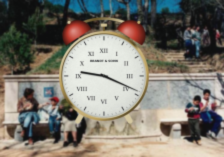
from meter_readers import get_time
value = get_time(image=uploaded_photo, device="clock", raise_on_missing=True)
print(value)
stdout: 9:19
